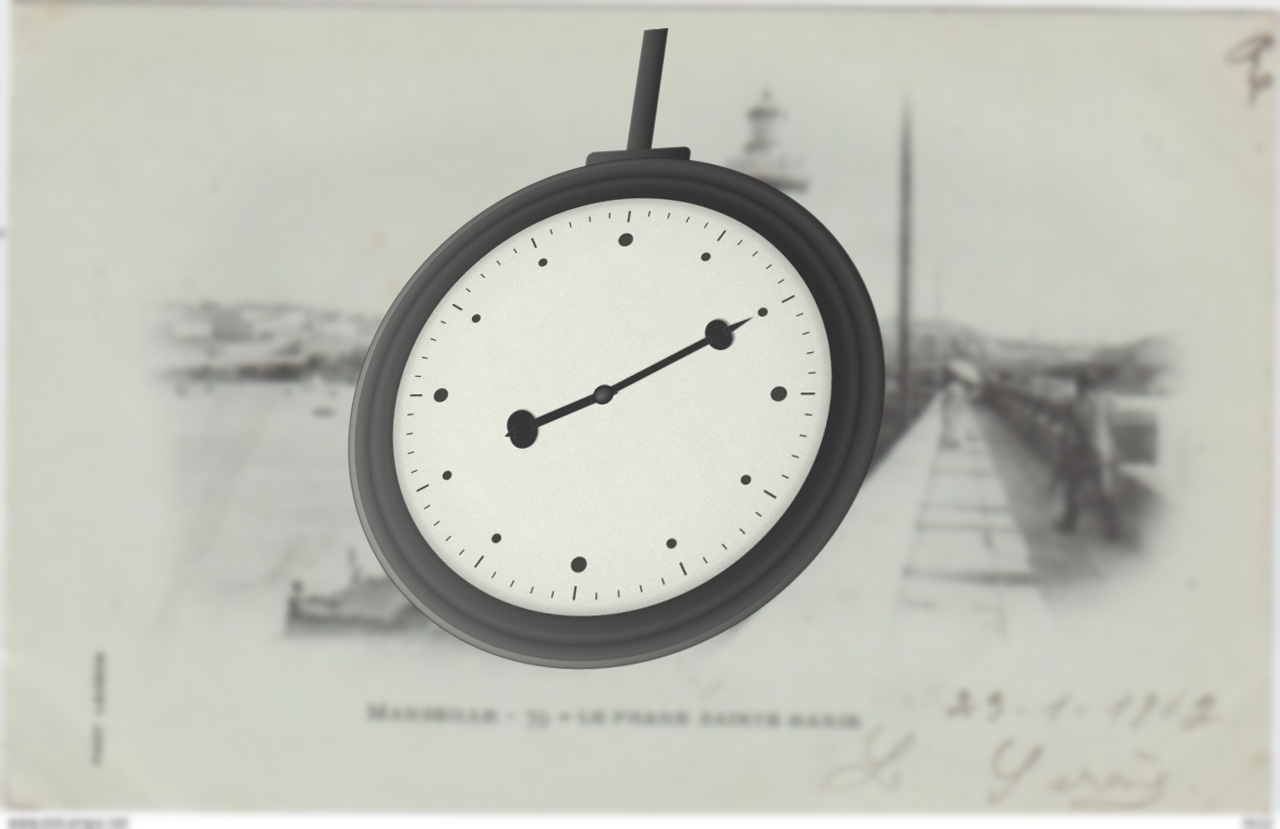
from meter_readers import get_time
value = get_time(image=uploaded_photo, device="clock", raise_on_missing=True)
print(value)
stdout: 8:10
